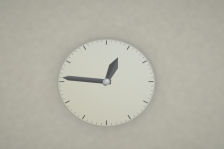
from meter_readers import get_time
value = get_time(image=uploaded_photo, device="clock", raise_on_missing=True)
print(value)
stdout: 12:46
